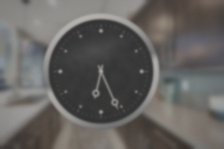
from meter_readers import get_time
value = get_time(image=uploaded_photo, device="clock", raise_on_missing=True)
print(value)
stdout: 6:26
